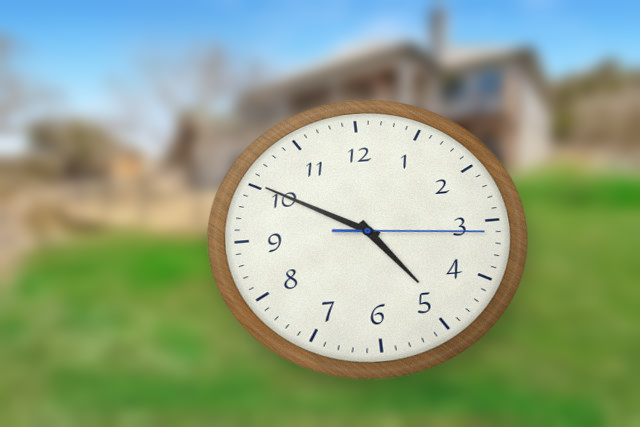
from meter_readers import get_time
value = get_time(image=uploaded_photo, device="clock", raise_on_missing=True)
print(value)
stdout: 4:50:16
